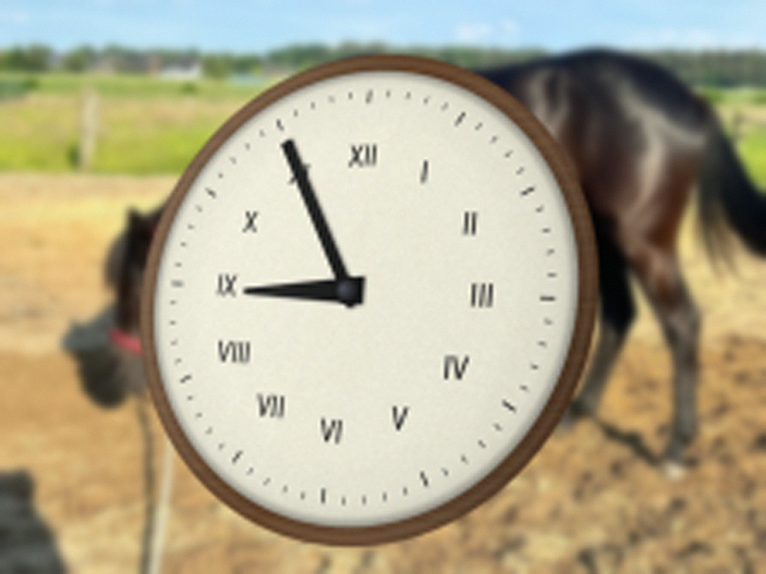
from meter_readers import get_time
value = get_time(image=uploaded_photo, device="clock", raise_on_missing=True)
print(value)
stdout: 8:55
